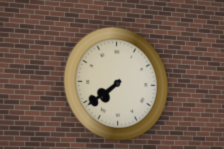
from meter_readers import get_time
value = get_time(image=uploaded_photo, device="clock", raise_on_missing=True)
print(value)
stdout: 7:39
